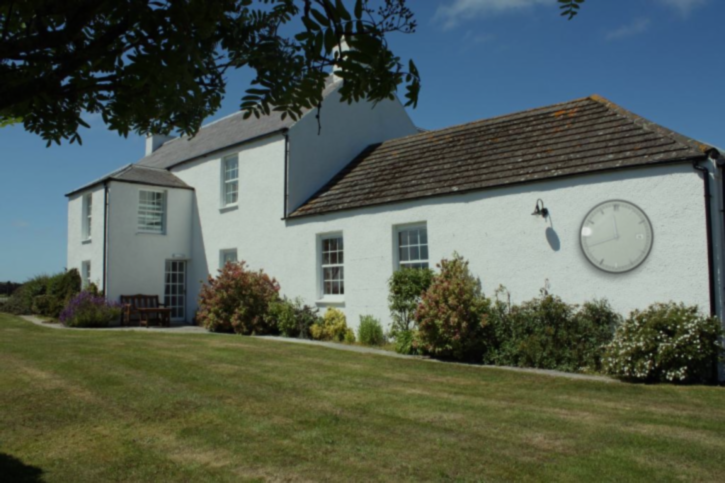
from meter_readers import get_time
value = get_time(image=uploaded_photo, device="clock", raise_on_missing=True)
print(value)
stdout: 11:42
